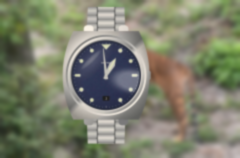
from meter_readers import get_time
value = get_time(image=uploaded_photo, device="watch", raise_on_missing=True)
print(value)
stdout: 12:59
